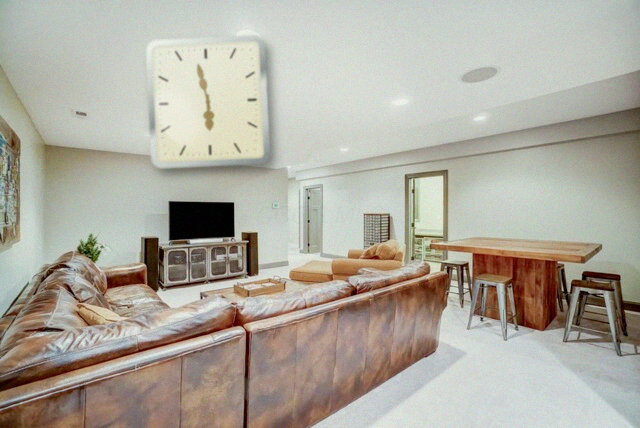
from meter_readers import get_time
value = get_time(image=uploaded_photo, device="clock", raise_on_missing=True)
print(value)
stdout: 5:58
